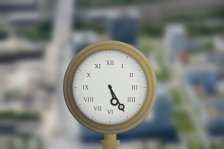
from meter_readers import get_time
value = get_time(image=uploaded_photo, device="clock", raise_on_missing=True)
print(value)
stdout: 5:25
